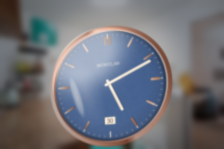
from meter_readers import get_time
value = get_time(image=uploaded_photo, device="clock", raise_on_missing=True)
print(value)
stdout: 5:11
